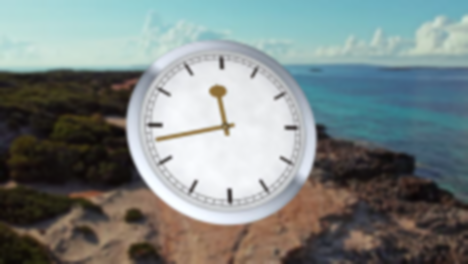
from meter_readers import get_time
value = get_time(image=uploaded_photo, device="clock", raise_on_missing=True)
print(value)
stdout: 11:43
